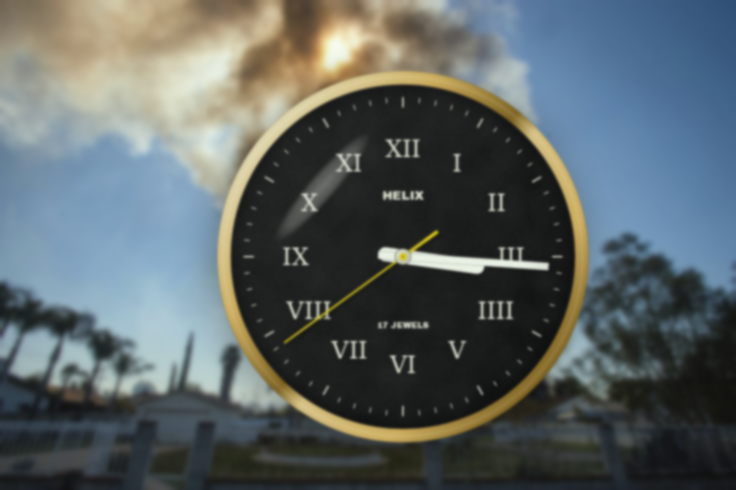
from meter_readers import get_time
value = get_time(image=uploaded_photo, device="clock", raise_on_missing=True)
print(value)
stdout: 3:15:39
